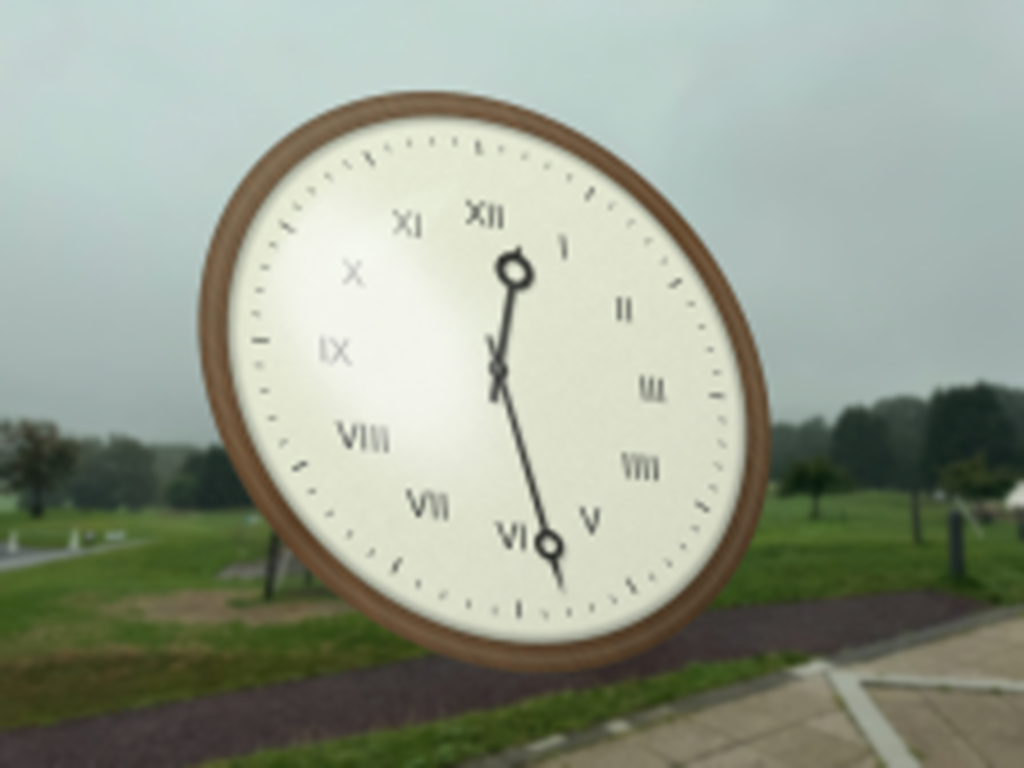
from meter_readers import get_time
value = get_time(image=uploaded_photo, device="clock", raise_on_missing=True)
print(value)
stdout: 12:28
